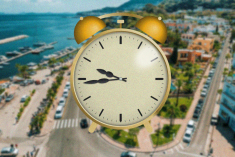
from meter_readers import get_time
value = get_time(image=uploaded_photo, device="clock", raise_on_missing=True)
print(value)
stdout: 9:44
